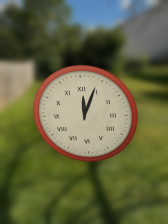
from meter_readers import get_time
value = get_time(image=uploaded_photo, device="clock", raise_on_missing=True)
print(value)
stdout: 12:04
